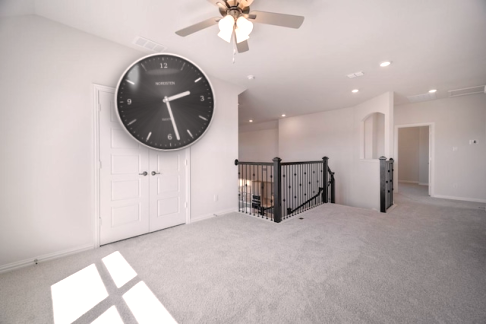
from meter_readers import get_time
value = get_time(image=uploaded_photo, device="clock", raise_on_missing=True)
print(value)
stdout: 2:28
